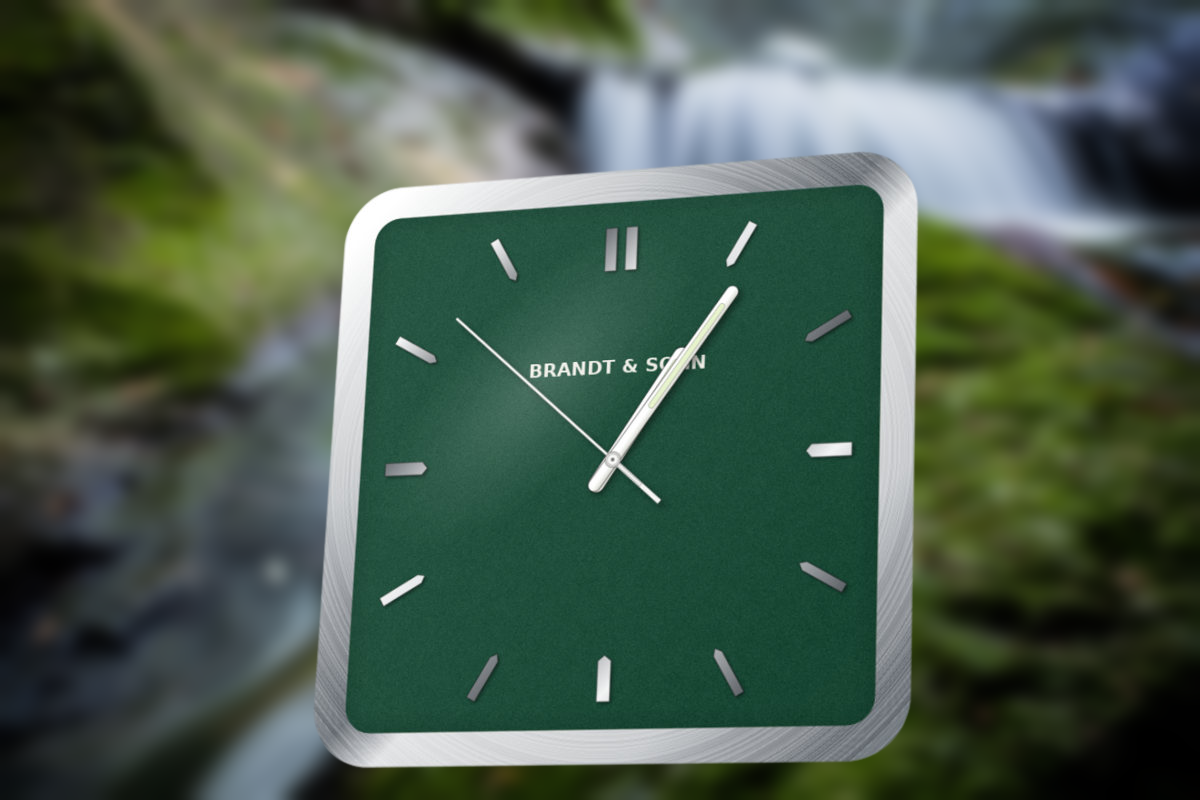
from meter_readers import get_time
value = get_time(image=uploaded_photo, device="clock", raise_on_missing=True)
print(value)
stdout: 1:05:52
